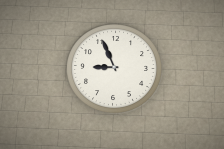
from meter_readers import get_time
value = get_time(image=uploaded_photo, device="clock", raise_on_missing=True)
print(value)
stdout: 8:56
